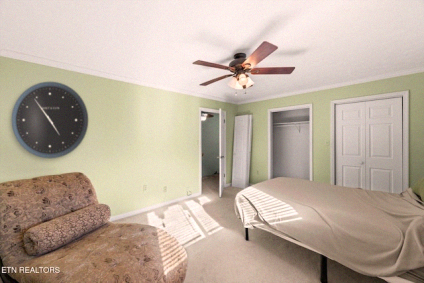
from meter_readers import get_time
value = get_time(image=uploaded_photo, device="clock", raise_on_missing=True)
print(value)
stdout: 4:54
